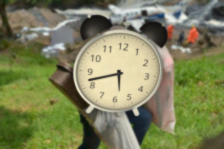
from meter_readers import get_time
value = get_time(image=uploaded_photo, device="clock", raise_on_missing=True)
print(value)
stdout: 5:42
